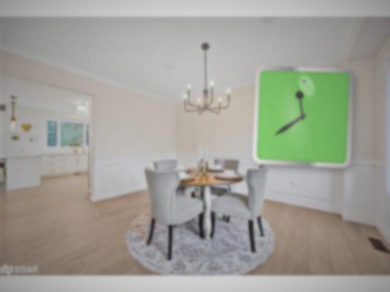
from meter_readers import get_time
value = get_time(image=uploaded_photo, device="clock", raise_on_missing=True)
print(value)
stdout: 11:39
